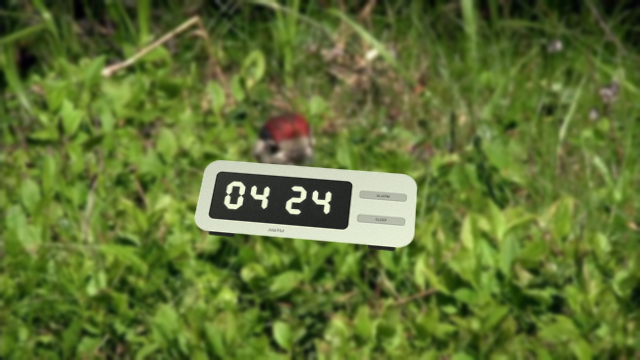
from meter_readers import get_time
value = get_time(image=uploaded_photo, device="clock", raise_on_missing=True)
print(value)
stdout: 4:24
